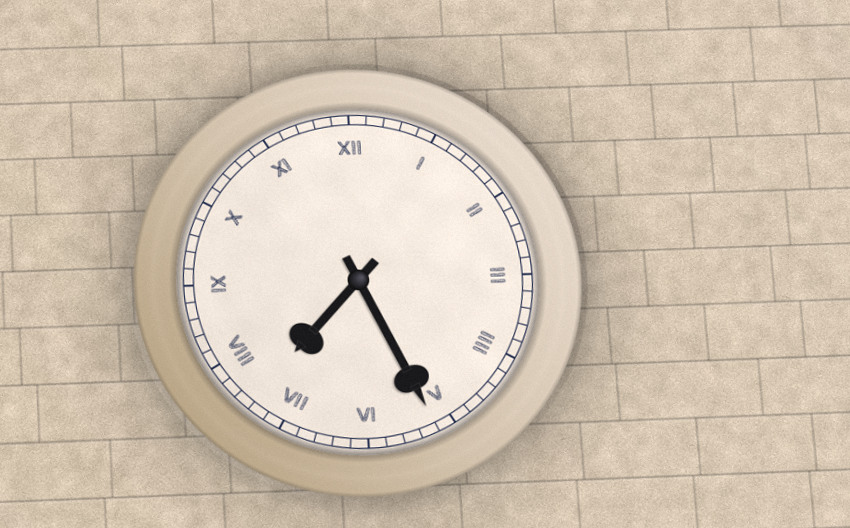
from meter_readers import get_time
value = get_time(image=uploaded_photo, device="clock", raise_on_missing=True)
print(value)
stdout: 7:26
